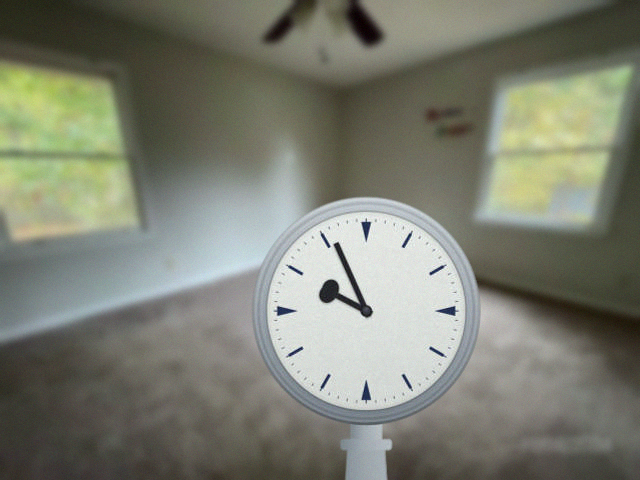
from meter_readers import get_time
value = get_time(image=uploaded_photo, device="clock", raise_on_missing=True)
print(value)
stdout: 9:56
